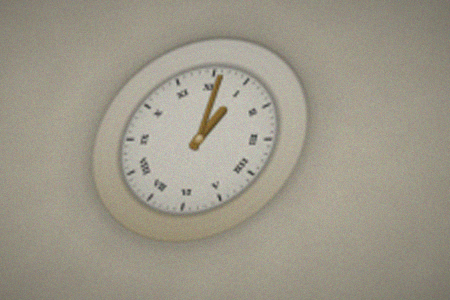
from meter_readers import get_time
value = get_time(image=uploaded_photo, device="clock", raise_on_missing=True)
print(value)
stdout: 1:01
